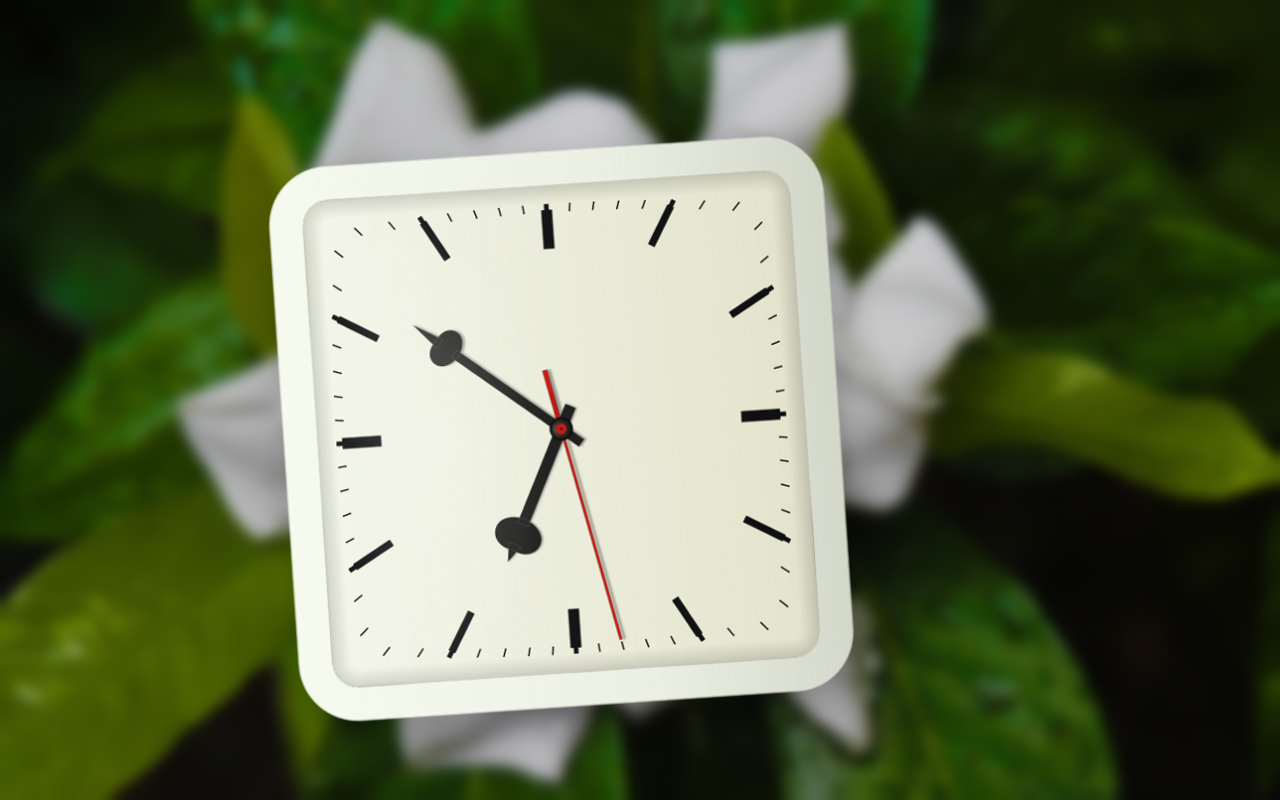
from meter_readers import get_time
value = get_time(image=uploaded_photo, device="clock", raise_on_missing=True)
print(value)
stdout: 6:51:28
